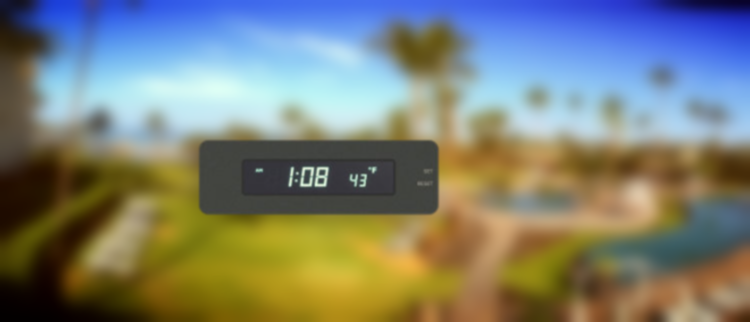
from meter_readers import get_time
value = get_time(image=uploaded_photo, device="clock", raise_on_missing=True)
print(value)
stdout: 1:08
